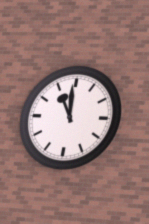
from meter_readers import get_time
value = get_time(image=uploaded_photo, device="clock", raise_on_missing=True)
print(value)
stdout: 10:59
